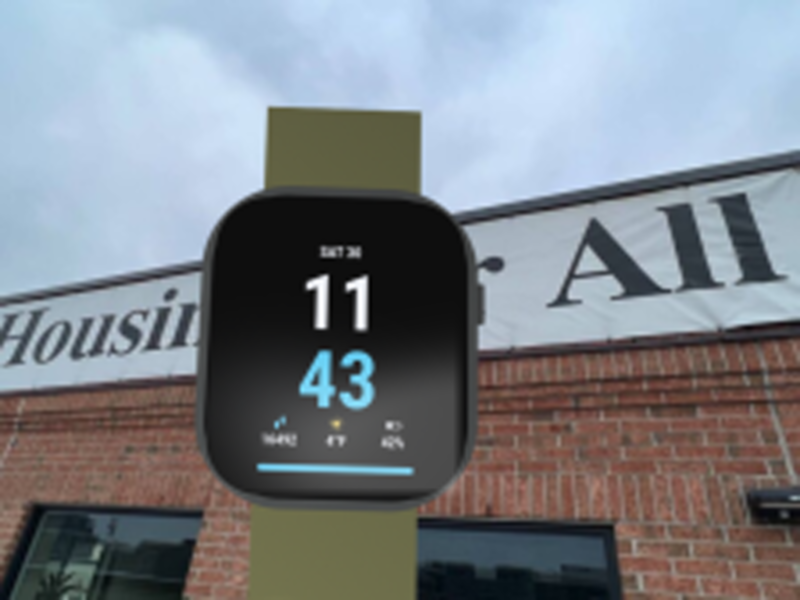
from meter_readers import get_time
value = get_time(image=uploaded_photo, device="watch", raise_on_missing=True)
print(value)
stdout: 11:43
